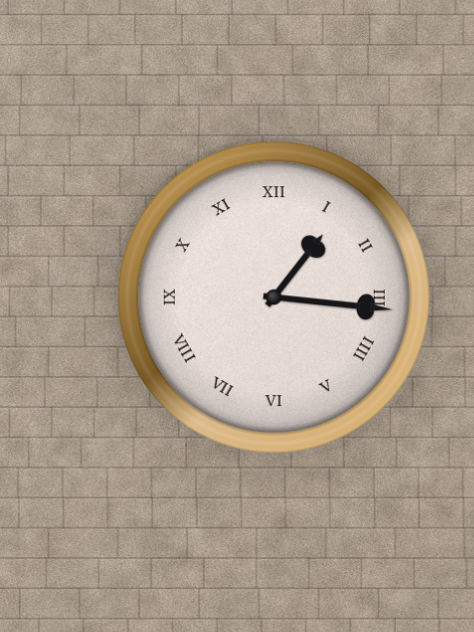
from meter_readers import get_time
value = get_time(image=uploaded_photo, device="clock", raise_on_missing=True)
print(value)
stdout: 1:16
